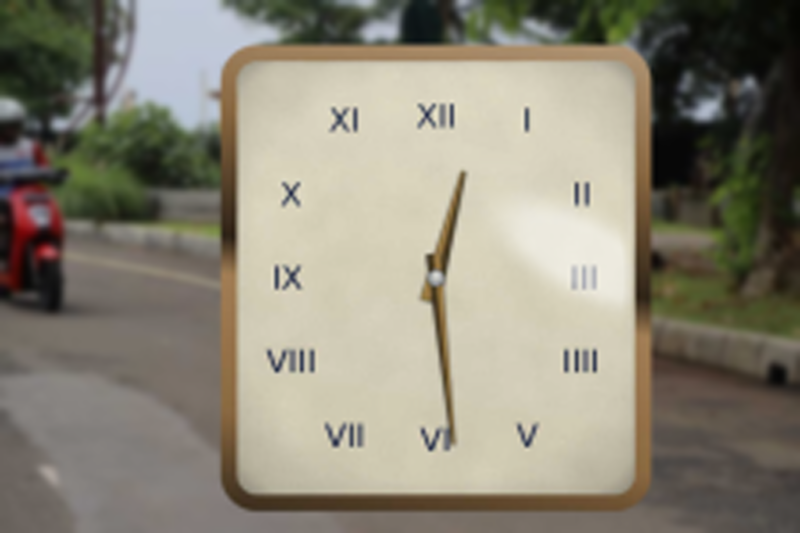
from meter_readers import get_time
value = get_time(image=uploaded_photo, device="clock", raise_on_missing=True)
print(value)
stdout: 12:29
